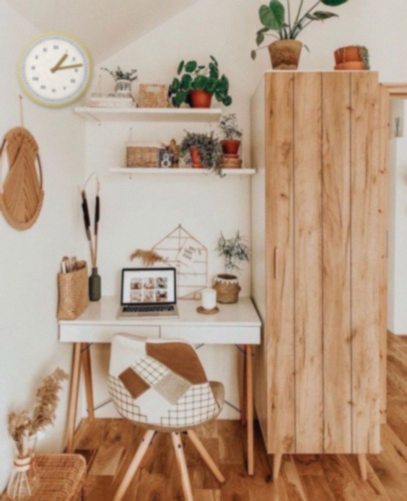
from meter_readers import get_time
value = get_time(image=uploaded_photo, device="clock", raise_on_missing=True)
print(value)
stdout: 1:13
